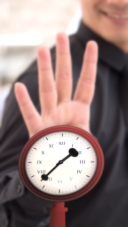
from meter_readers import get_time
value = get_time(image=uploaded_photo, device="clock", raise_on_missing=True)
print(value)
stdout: 1:37
